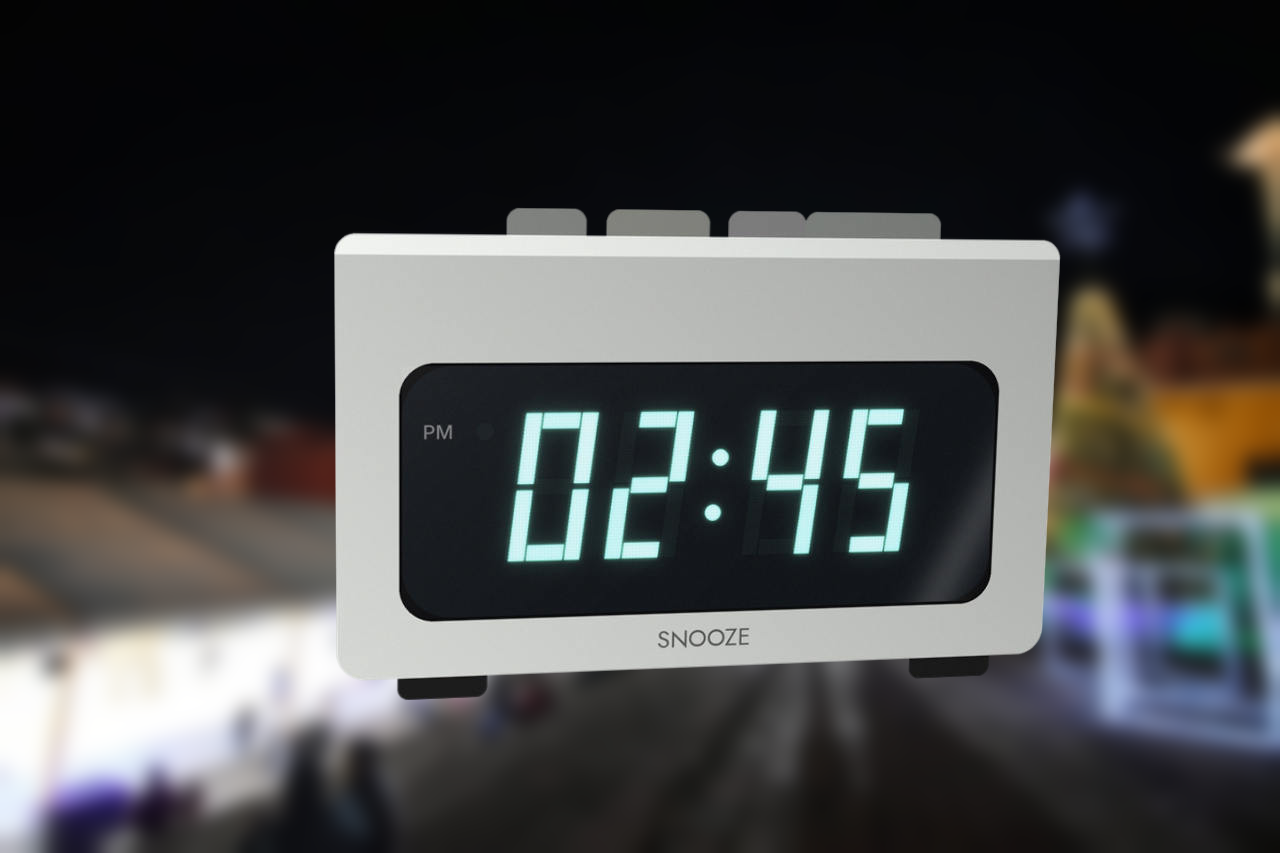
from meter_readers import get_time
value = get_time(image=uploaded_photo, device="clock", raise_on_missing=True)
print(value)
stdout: 2:45
